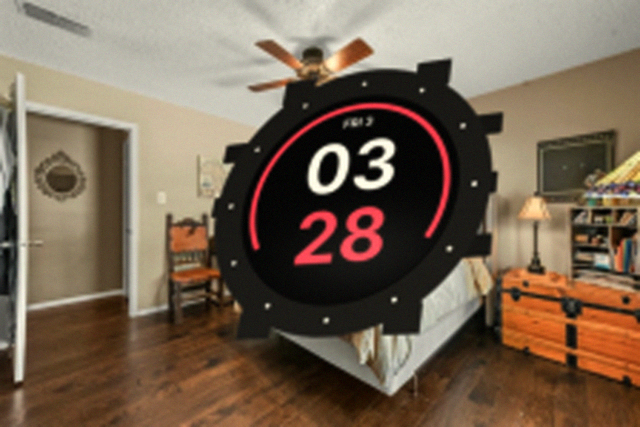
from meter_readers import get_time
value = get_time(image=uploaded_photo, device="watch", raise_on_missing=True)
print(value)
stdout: 3:28
